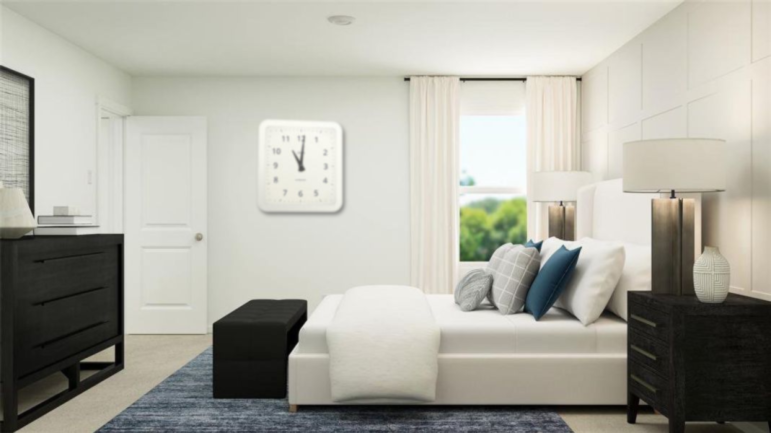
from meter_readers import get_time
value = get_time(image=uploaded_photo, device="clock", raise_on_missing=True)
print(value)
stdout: 11:01
